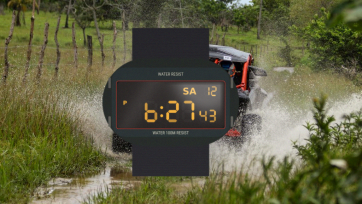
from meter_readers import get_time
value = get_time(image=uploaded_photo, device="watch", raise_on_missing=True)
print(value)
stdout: 6:27:43
